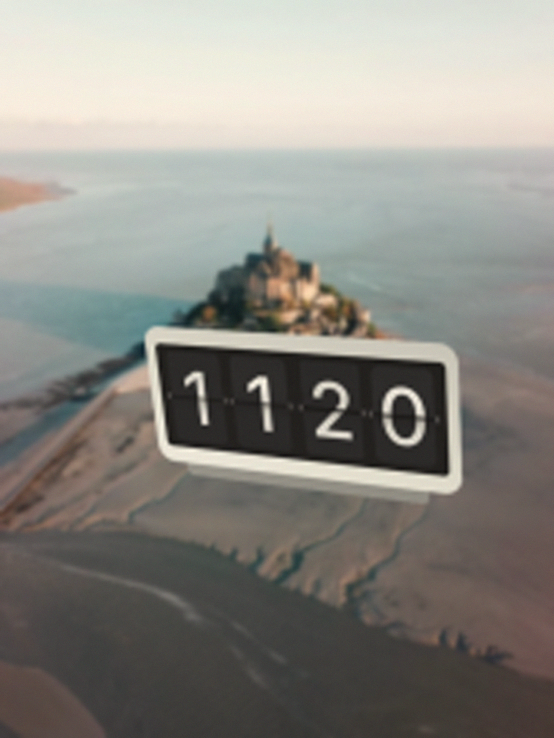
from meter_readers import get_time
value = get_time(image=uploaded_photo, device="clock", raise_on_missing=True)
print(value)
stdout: 11:20
